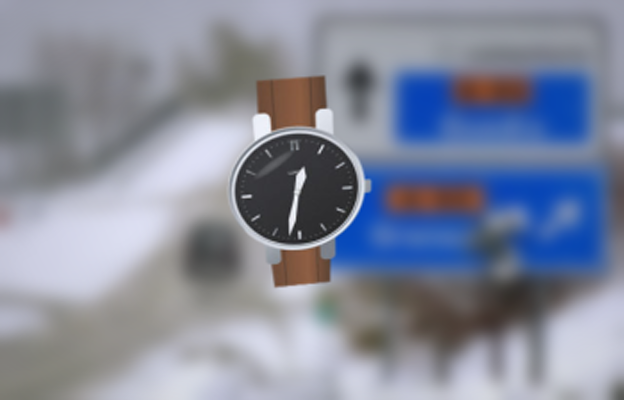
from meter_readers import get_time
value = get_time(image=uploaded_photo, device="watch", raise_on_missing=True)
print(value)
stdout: 12:32
